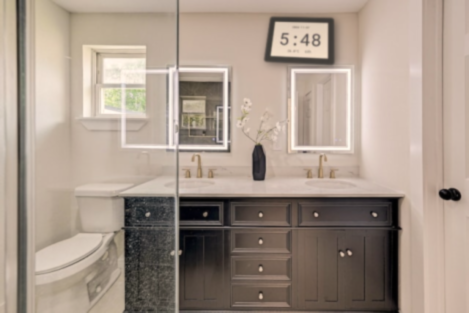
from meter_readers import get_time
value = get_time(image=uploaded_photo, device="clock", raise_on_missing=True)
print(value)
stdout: 5:48
